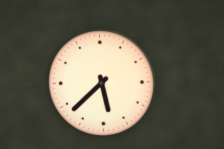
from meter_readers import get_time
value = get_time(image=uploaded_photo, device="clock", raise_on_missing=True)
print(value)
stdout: 5:38
